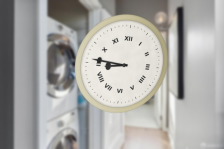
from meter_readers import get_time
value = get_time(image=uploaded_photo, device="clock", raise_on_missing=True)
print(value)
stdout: 8:46
